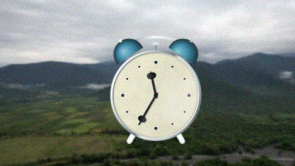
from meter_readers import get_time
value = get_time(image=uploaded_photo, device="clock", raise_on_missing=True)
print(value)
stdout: 11:35
